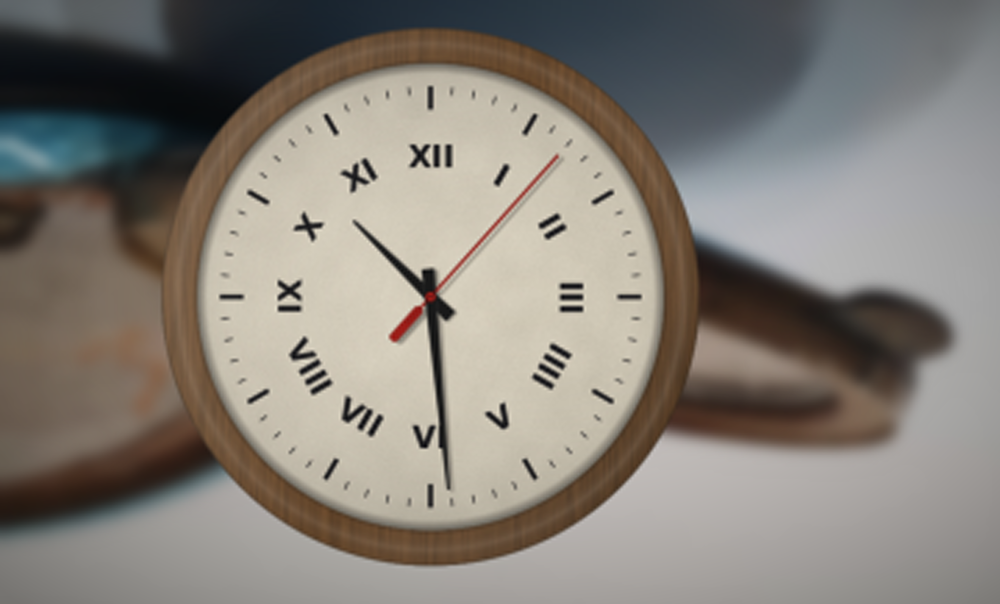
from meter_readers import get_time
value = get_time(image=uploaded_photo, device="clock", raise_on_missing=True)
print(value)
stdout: 10:29:07
